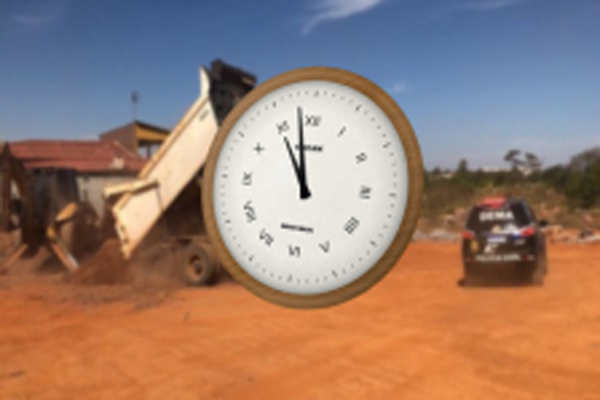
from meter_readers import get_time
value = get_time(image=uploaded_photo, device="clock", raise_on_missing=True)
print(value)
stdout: 10:58
